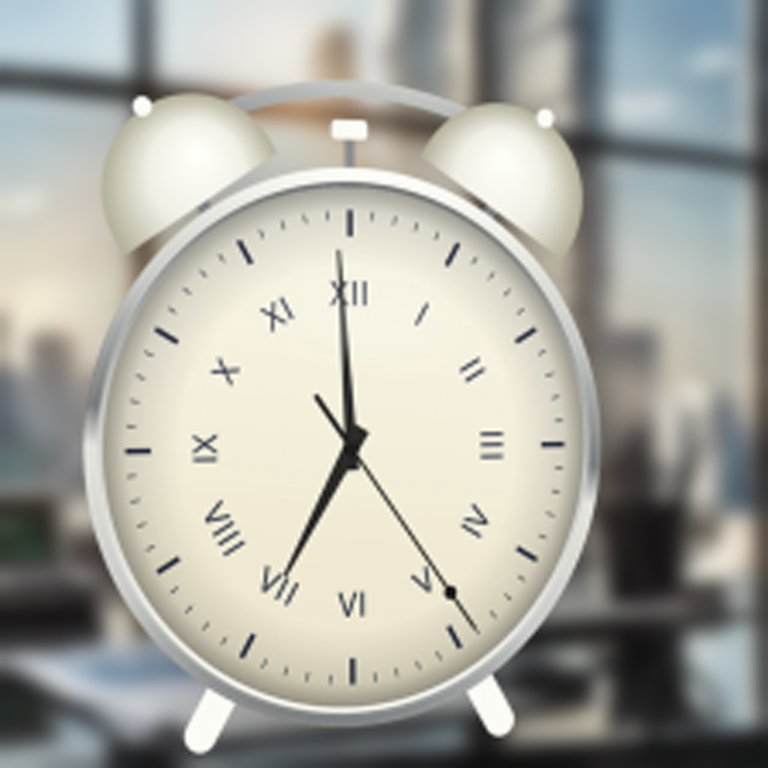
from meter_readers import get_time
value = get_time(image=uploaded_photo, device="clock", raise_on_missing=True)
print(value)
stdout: 6:59:24
